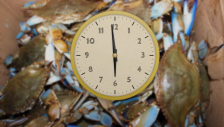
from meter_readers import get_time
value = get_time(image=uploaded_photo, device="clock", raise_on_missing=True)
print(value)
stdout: 5:59
